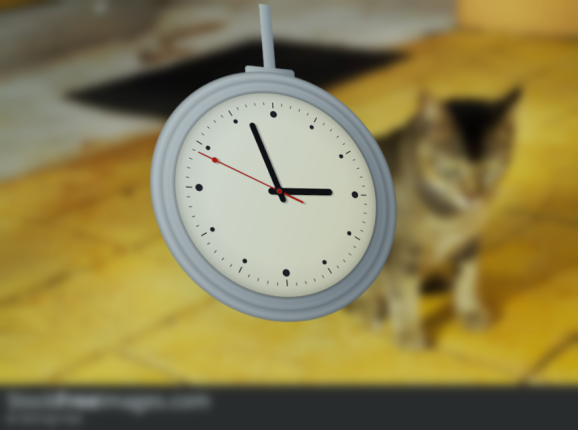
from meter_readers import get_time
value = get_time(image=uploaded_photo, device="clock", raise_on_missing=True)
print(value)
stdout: 2:56:49
